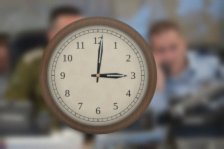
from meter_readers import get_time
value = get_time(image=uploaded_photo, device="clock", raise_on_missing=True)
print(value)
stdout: 3:01
